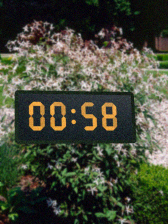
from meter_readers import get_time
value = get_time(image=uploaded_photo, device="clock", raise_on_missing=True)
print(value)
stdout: 0:58
